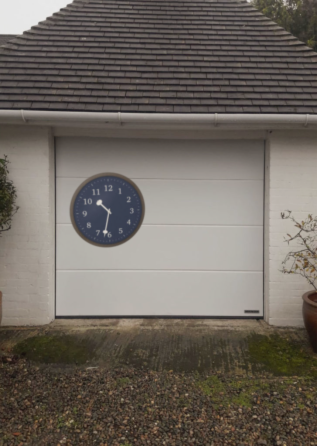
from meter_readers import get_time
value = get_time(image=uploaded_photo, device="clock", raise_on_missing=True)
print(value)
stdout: 10:32
